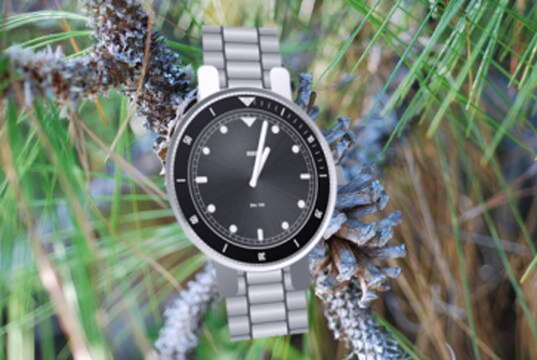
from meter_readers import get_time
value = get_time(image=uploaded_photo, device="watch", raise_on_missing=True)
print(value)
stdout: 1:03
